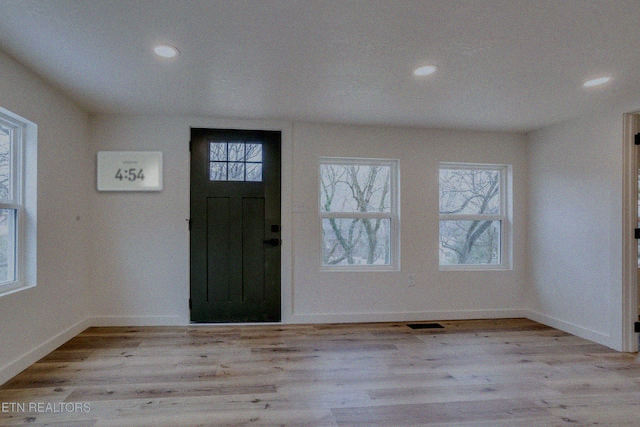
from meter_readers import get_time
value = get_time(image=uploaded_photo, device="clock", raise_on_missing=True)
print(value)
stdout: 4:54
